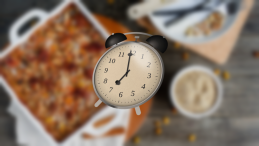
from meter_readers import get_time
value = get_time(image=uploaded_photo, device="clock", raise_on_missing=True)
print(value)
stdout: 6:59
